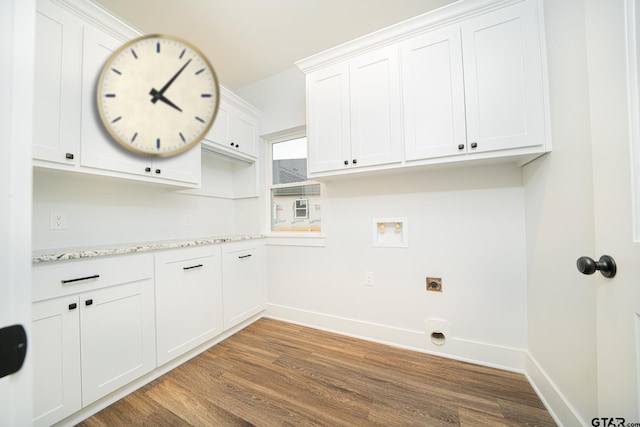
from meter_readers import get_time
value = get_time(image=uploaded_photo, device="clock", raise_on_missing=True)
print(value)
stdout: 4:07
